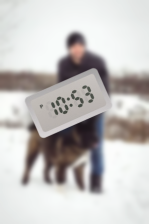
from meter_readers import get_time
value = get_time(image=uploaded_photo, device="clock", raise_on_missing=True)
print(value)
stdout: 10:53
